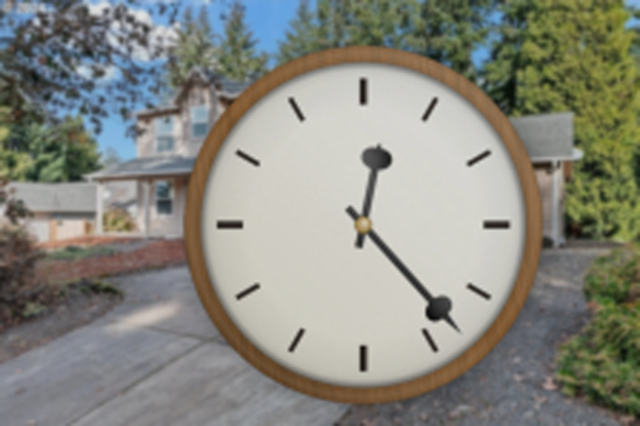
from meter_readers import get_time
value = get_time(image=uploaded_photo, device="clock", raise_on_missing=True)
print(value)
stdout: 12:23
